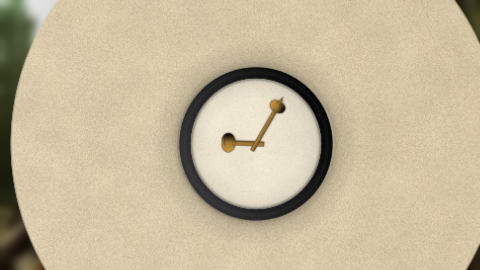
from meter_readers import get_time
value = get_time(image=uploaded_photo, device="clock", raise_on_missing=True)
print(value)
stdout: 9:05
